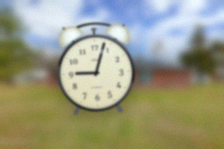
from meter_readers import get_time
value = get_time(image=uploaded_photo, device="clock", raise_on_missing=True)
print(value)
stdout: 9:03
